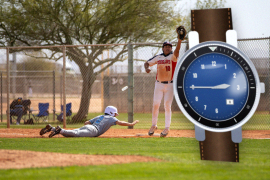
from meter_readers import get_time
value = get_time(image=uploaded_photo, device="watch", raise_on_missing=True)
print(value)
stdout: 2:45
